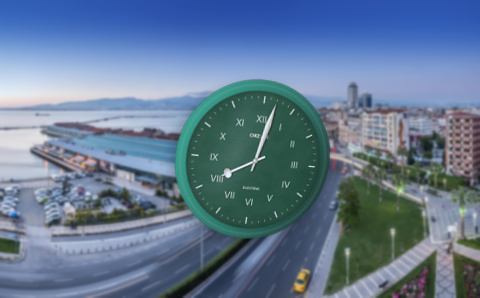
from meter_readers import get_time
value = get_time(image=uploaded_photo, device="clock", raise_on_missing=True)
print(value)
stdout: 8:02
